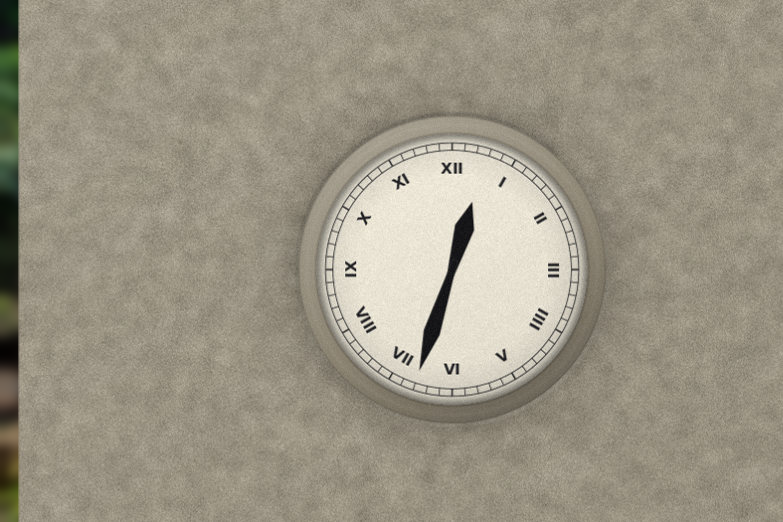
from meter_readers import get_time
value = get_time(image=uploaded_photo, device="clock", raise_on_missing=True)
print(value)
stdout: 12:33
